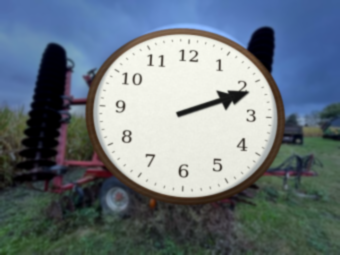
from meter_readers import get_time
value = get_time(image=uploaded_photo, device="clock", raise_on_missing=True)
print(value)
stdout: 2:11
